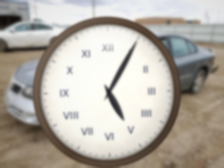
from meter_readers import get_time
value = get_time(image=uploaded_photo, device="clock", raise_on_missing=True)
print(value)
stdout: 5:05
